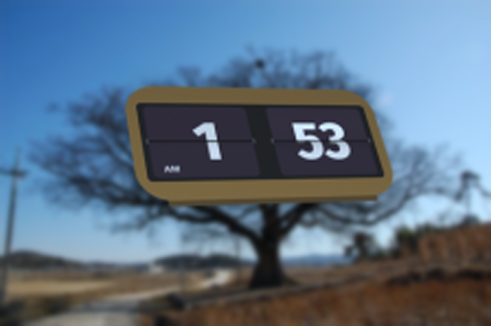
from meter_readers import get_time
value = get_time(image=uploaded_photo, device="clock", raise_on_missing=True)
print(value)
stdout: 1:53
